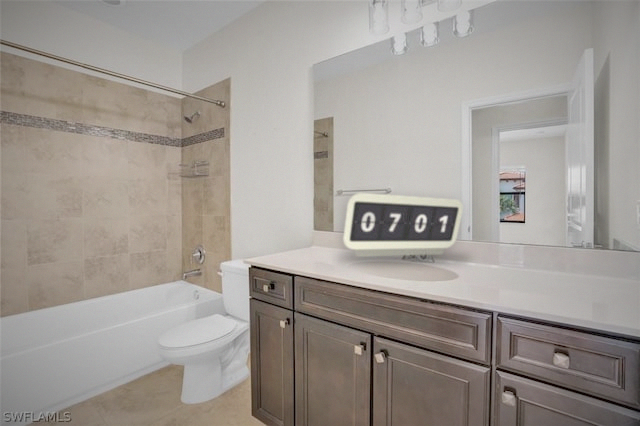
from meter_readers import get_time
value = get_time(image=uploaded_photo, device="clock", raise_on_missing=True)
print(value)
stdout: 7:01
